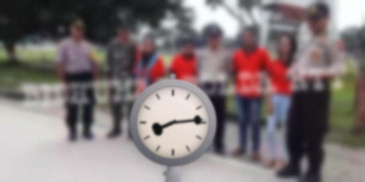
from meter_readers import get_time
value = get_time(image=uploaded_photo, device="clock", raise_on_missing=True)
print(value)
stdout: 8:14
